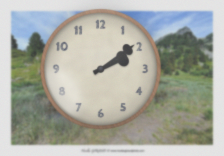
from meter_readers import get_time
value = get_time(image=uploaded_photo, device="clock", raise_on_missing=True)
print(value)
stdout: 2:09
